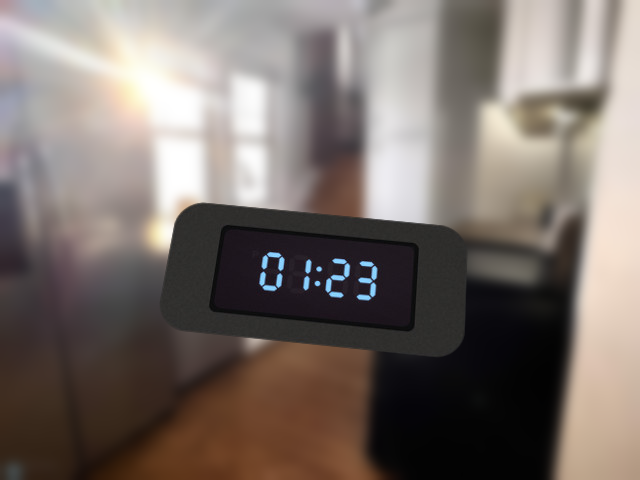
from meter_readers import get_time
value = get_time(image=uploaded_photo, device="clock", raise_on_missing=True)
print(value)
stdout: 1:23
